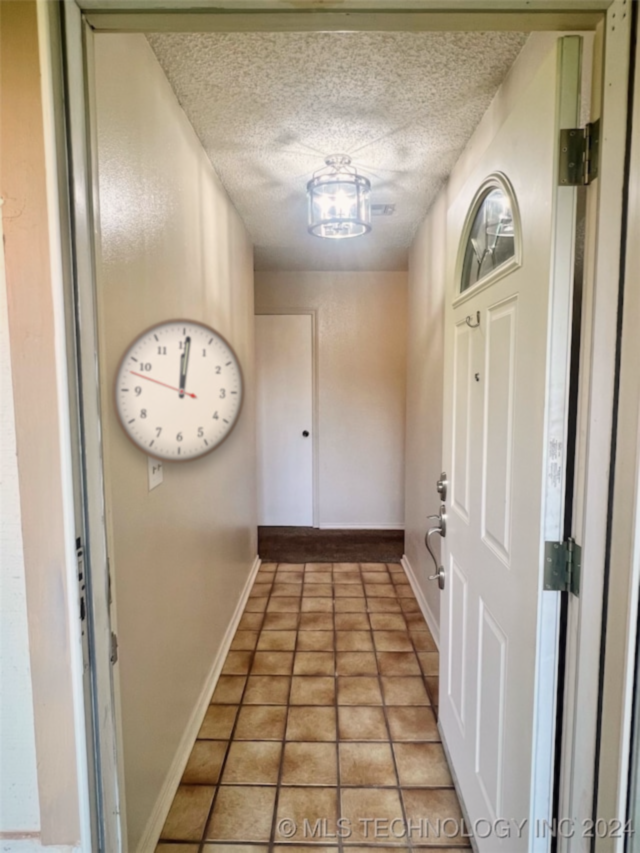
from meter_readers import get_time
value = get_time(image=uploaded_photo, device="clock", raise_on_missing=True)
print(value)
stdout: 12:00:48
